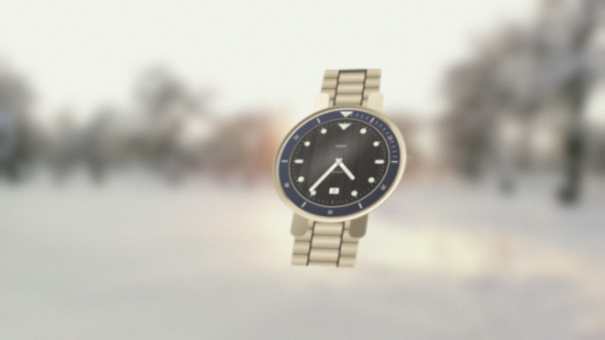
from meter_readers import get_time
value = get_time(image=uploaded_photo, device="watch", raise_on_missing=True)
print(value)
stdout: 4:36
